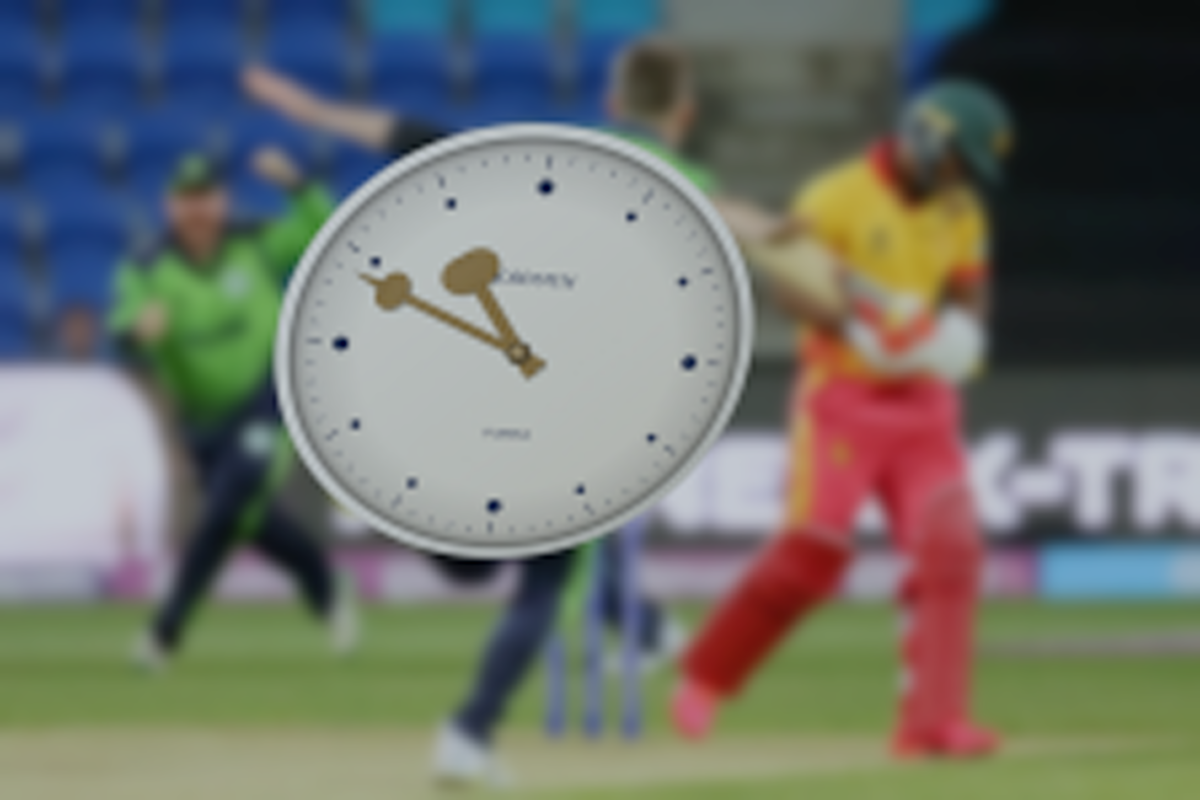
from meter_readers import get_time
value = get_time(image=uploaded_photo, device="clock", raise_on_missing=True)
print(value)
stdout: 10:49
